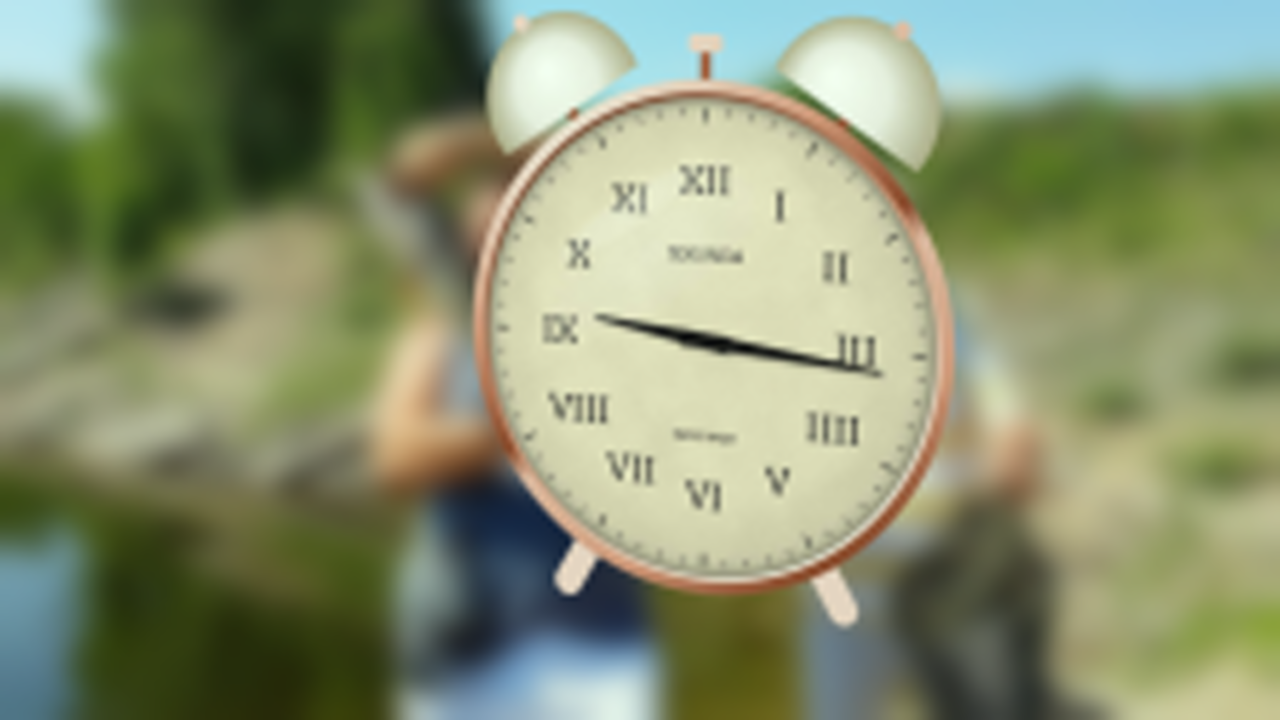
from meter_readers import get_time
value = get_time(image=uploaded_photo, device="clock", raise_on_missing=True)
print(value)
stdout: 9:16
